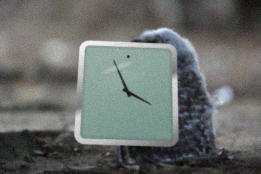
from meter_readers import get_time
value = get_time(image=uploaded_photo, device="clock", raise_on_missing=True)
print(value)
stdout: 3:56
